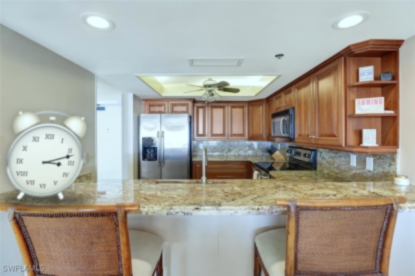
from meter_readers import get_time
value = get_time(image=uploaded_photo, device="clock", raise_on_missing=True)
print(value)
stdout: 3:12
